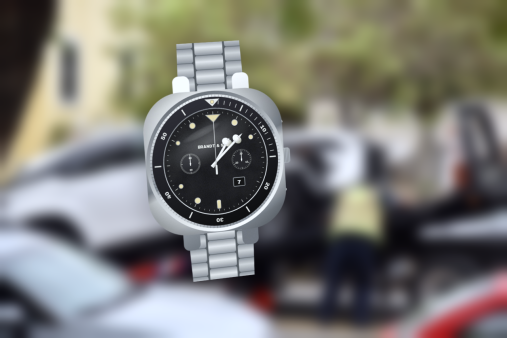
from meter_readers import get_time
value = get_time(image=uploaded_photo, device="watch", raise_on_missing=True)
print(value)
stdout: 1:08
